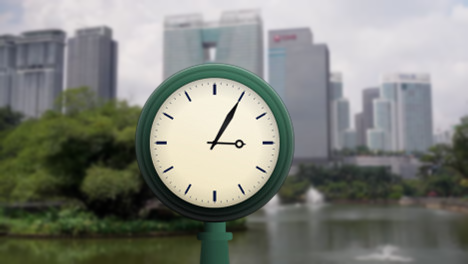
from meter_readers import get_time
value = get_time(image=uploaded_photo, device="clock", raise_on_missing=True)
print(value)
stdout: 3:05
